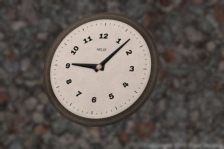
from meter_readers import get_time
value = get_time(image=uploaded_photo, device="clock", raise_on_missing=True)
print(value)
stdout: 9:07
